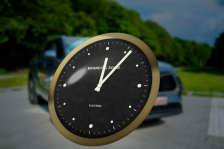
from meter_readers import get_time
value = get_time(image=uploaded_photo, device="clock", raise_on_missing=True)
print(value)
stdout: 12:06
